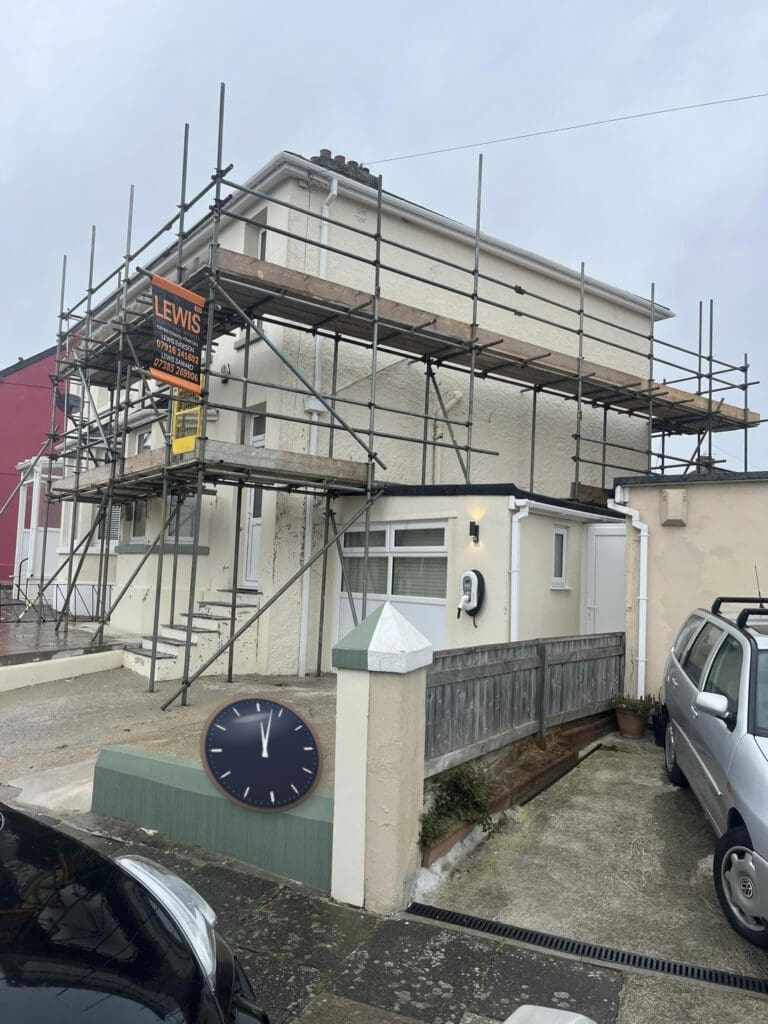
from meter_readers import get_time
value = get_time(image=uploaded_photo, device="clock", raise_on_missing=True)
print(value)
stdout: 12:03
